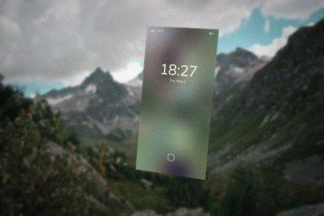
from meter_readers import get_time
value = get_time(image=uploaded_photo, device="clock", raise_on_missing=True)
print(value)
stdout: 18:27
